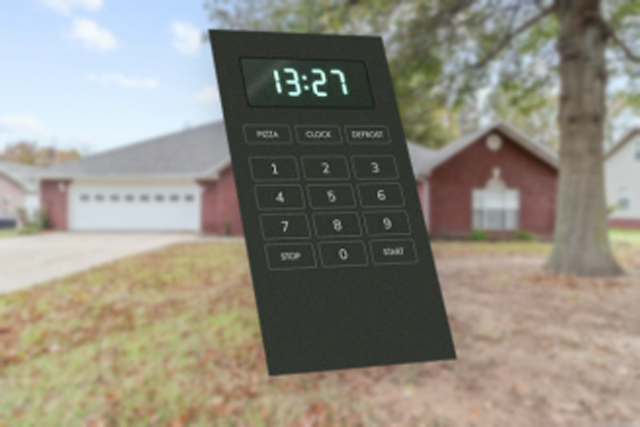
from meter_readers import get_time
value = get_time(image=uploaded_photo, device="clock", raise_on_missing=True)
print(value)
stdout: 13:27
